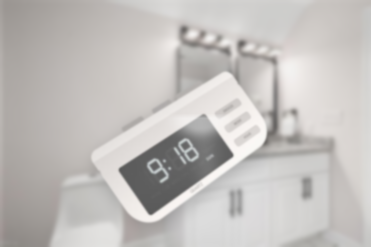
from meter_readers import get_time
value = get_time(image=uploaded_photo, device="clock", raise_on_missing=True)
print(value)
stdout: 9:18
